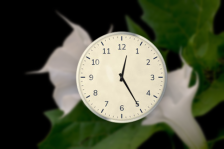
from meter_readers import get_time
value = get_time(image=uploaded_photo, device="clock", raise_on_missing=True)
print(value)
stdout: 12:25
